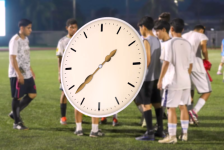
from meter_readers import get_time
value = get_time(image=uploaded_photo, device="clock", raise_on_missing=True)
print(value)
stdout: 1:38
